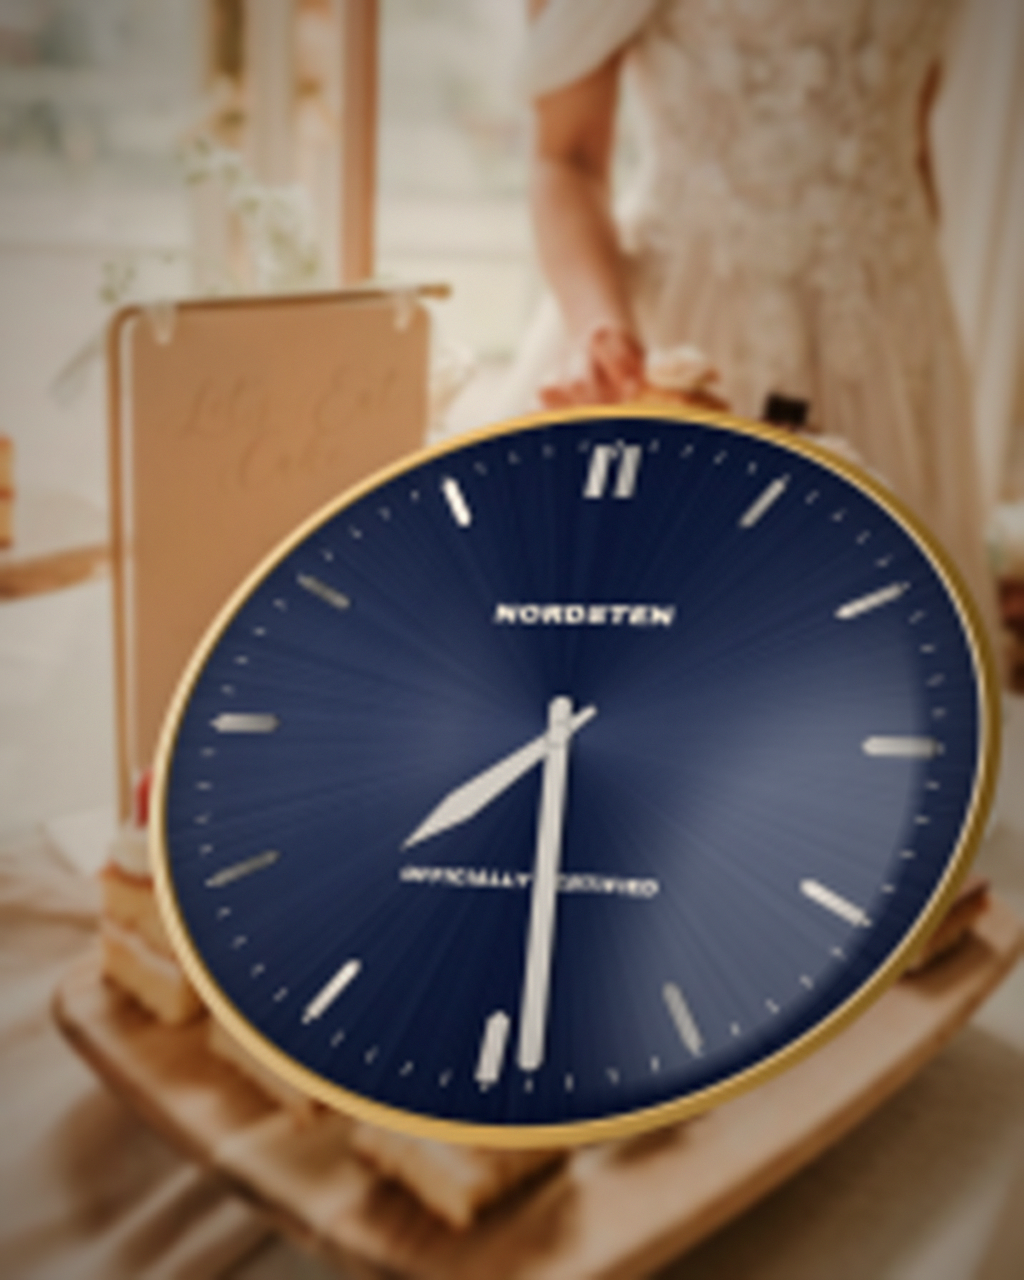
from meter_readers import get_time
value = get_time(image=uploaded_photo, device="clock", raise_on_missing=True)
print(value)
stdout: 7:29
